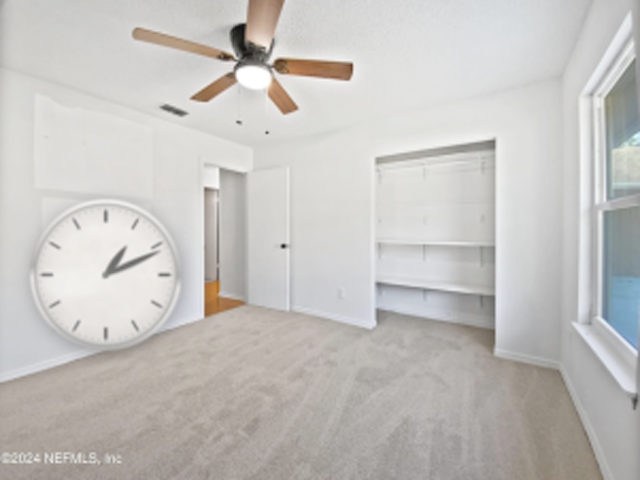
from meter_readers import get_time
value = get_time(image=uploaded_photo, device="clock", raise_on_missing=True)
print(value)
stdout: 1:11
